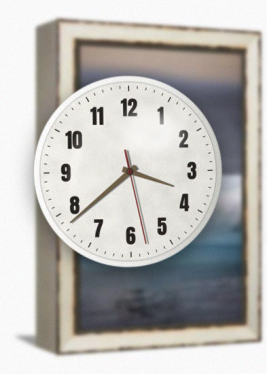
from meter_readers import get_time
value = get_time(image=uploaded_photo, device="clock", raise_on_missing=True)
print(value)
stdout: 3:38:28
